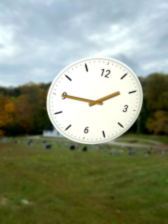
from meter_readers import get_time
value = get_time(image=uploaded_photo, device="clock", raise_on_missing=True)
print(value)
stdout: 1:45
